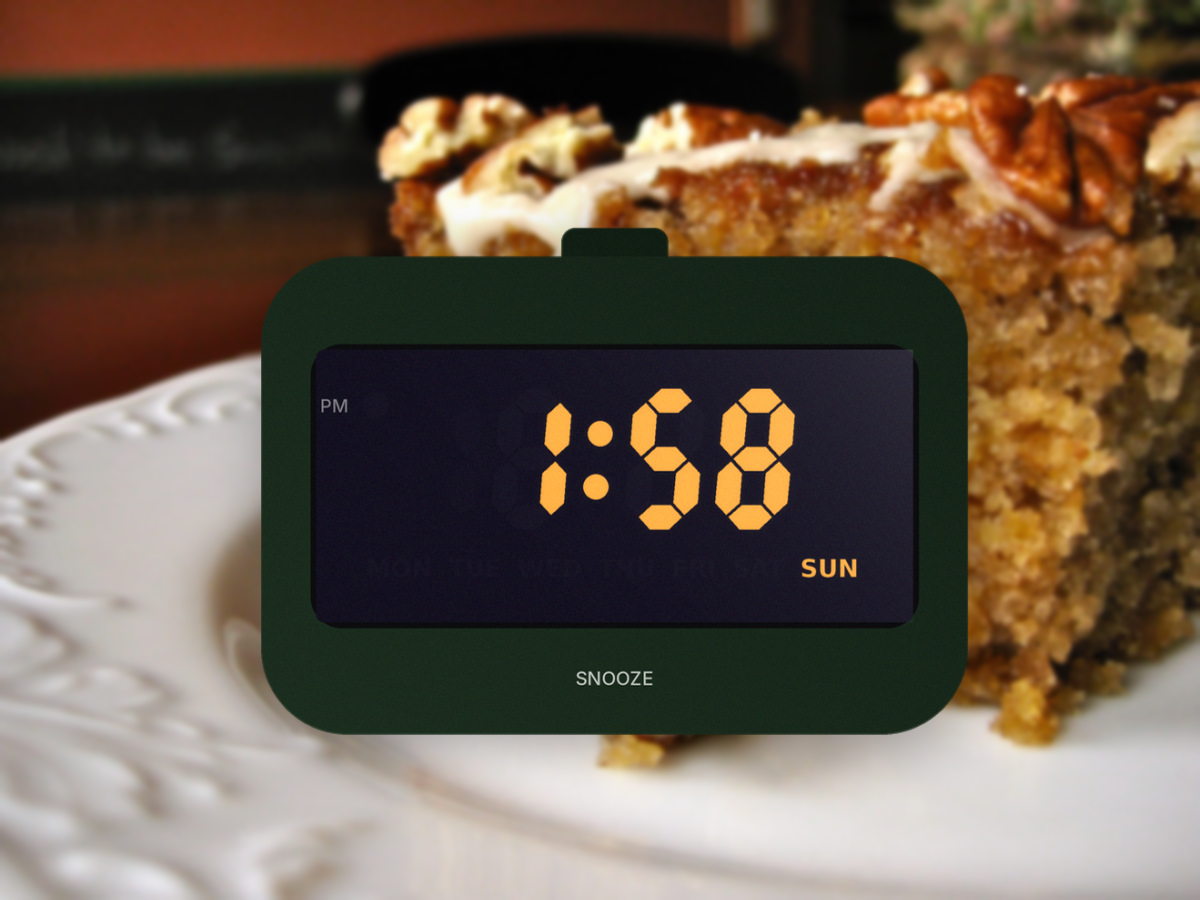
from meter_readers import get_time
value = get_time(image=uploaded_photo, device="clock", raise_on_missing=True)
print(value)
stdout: 1:58
